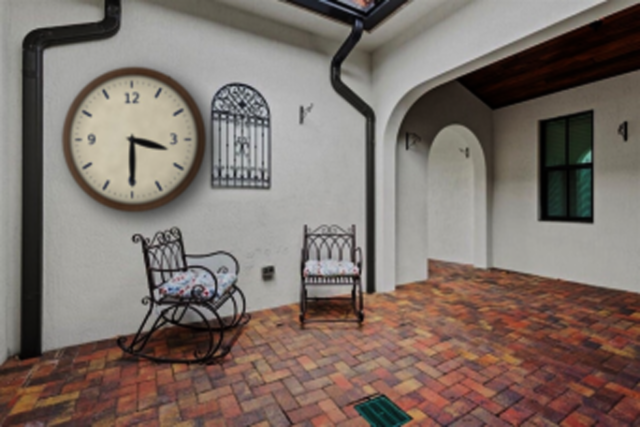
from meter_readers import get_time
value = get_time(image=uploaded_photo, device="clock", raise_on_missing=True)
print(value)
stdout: 3:30
